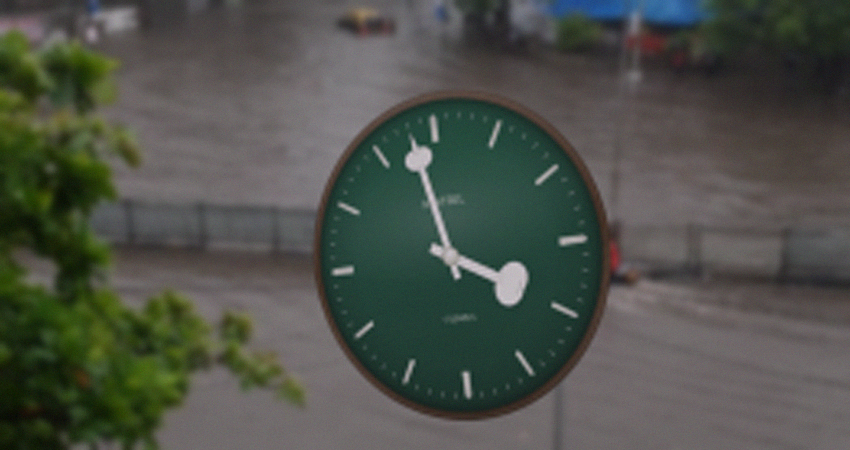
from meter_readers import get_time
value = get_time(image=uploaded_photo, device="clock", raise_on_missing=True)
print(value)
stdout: 3:58
